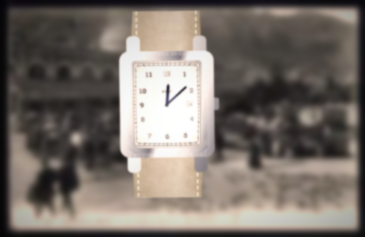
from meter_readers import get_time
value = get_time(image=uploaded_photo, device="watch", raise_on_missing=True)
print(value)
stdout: 12:08
